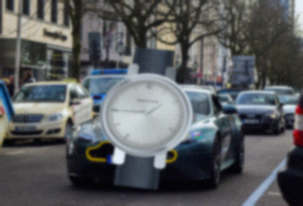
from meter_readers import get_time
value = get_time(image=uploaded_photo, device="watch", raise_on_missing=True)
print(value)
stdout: 1:45
